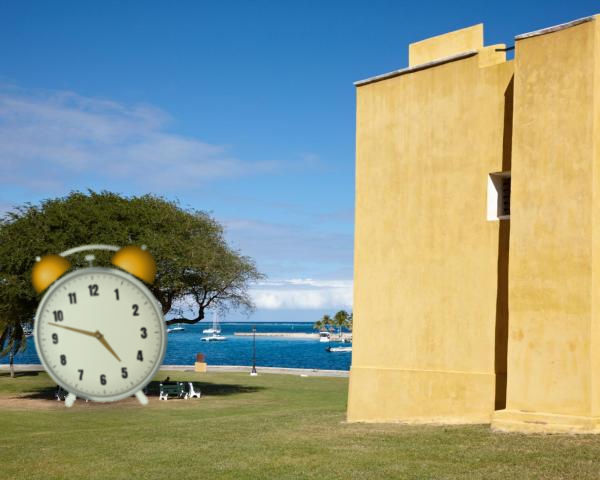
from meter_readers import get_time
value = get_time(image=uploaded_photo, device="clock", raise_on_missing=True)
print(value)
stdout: 4:48
